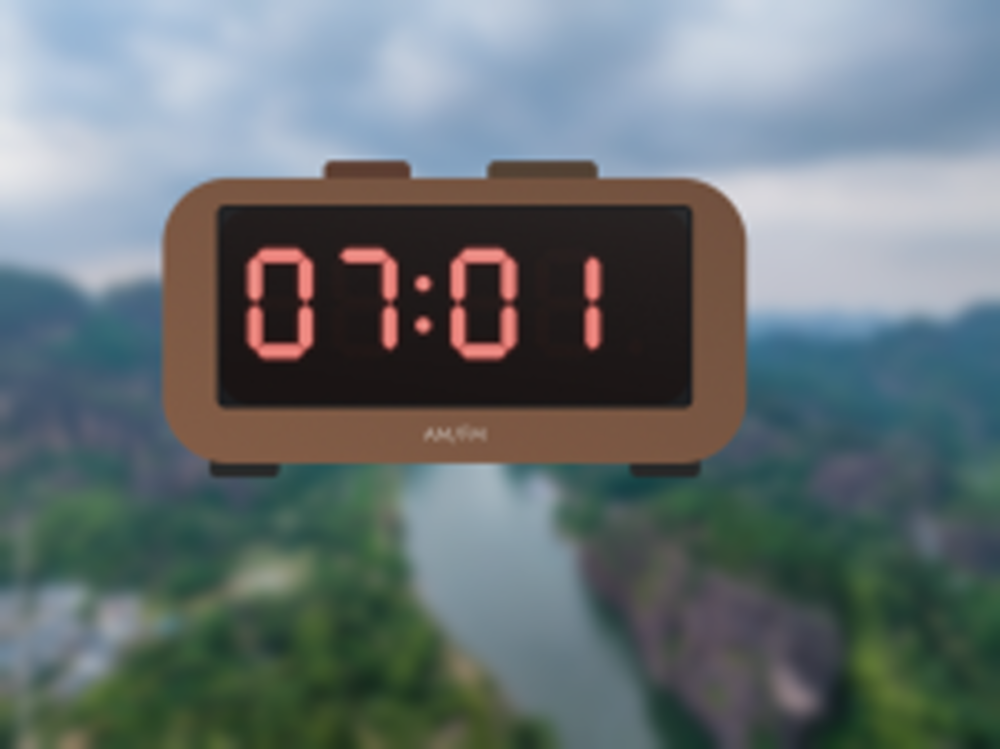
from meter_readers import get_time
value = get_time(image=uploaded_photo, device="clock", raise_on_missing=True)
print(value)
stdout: 7:01
